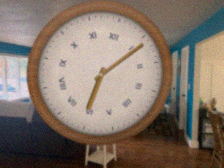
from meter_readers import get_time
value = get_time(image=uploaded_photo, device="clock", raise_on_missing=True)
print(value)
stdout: 6:06
